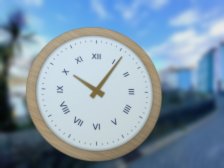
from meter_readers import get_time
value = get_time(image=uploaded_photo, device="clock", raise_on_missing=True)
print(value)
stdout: 10:06
